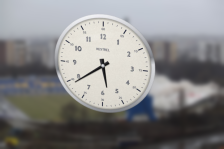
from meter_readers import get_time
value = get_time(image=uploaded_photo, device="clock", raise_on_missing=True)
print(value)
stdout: 5:39
